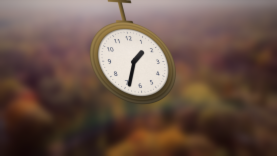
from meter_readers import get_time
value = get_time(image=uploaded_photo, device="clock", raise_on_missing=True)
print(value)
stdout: 1:34
